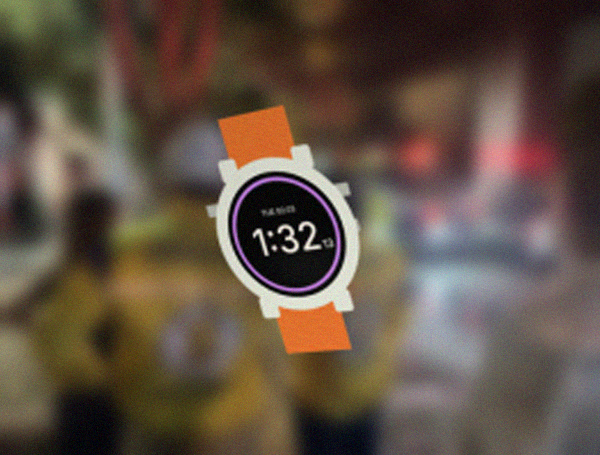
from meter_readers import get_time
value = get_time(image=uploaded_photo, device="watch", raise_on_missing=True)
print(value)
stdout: 1:32
